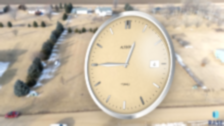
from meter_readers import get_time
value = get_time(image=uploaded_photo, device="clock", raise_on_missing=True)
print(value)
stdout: 12:45
